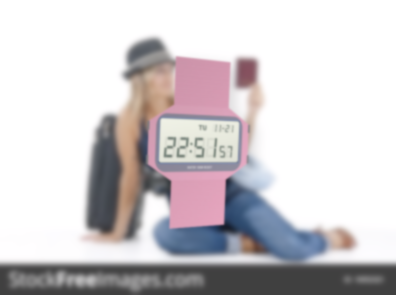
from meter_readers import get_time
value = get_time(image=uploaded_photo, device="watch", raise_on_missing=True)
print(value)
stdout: 22:51:57
